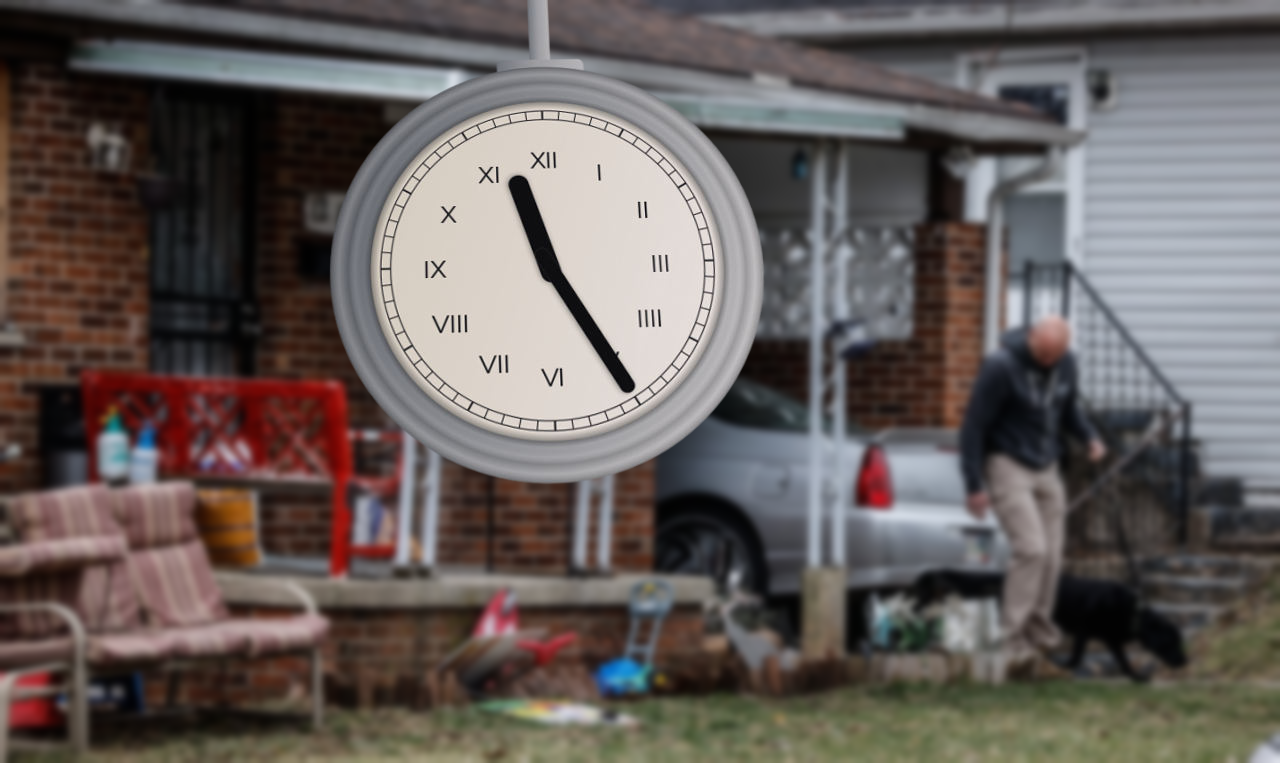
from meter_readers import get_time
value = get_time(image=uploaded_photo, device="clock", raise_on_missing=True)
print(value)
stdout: 11:25
